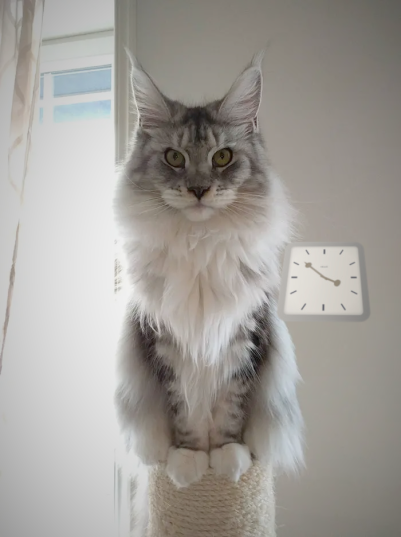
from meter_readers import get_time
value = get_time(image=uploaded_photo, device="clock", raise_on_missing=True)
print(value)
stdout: 3:52
